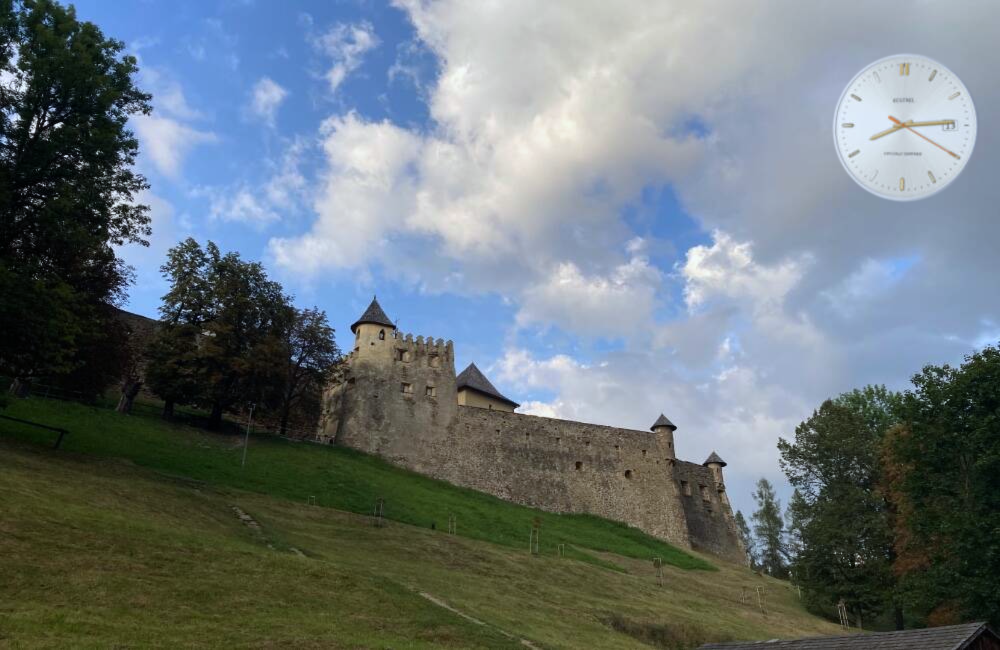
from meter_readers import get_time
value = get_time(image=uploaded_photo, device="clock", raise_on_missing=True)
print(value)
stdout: 8:14:20
